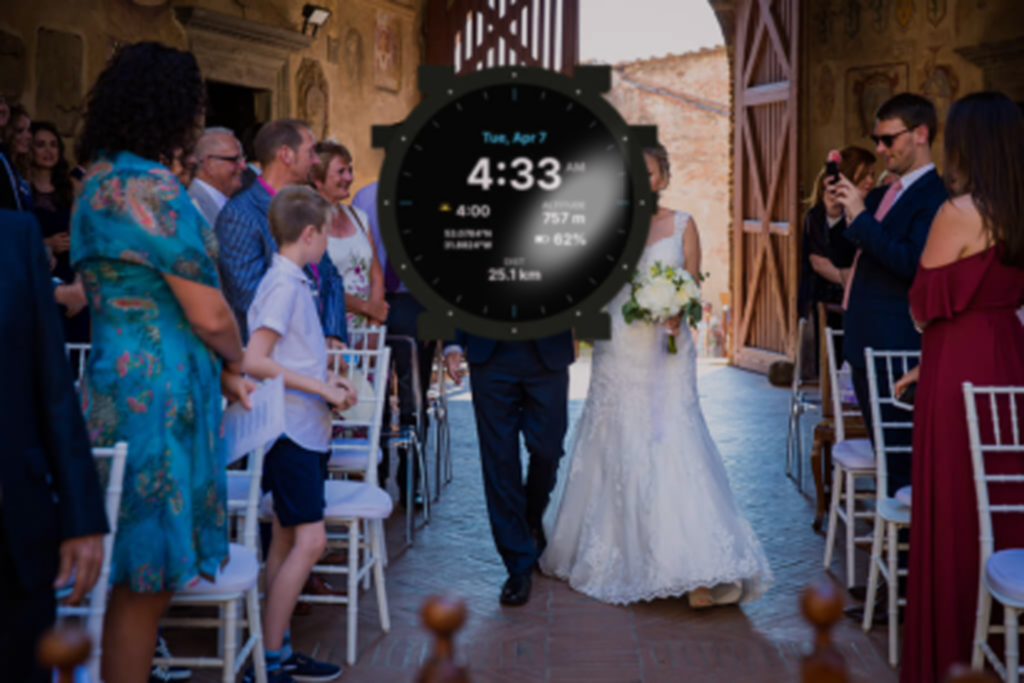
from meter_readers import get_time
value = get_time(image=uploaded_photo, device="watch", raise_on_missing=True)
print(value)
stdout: 4:33
